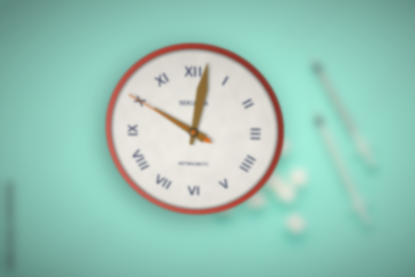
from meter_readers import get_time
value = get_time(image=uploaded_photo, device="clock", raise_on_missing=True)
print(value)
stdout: 10:01:50
